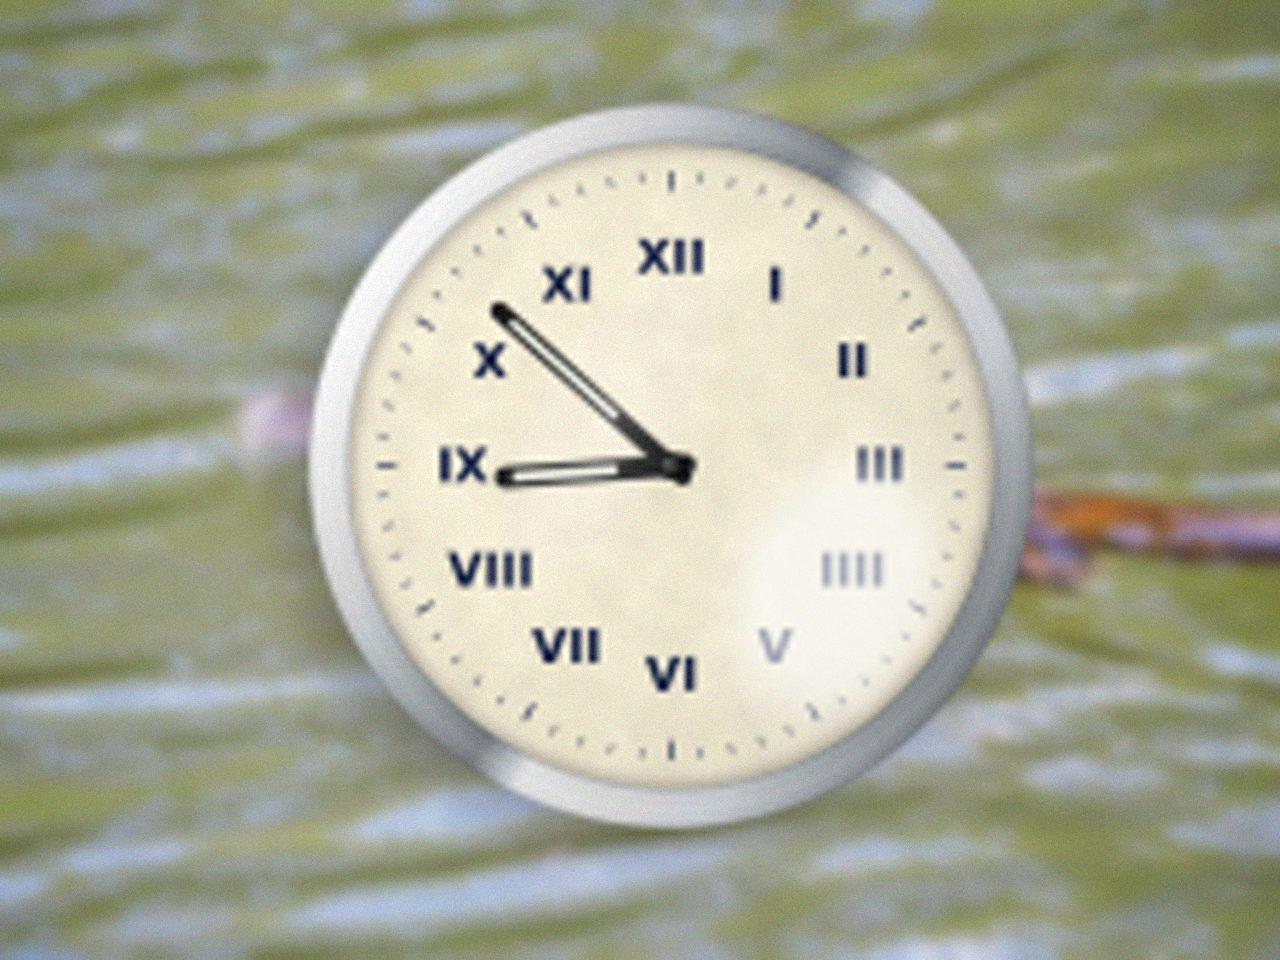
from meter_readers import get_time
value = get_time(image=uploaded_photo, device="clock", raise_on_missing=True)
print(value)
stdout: 8:52
